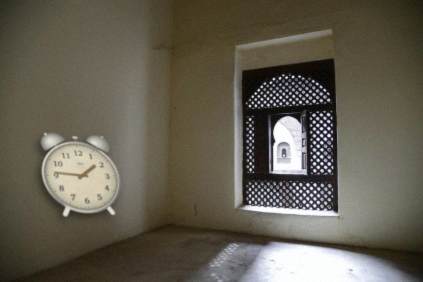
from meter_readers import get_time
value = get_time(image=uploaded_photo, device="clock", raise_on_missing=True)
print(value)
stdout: 1:46
